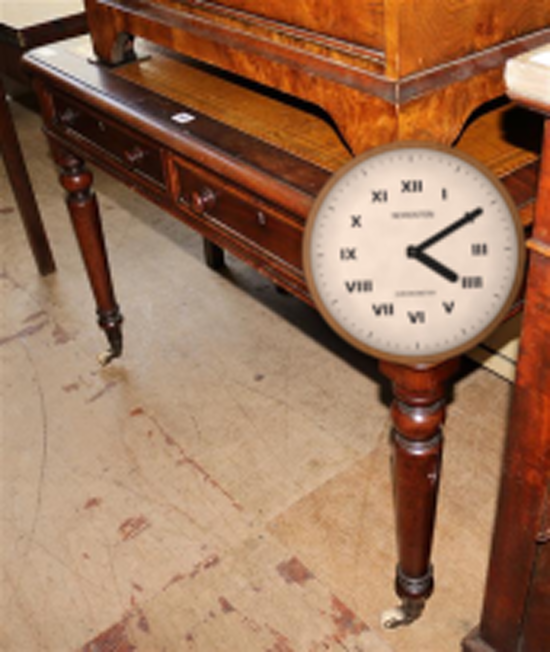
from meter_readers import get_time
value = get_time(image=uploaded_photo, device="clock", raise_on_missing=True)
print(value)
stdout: 4:10
